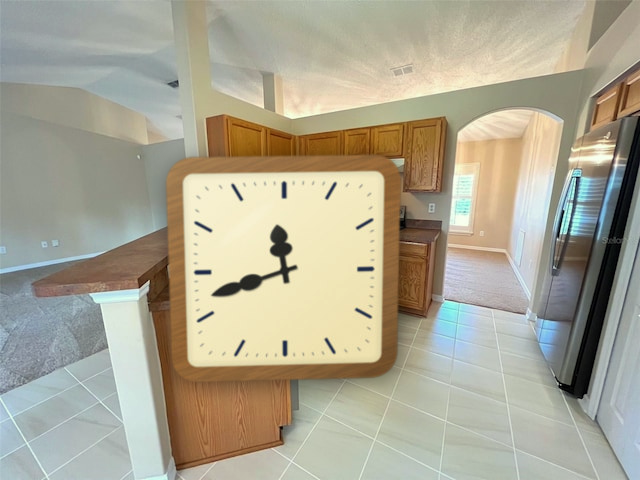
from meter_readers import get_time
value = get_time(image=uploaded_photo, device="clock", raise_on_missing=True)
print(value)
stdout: 11:42
